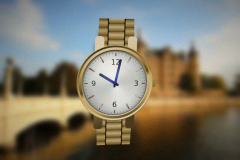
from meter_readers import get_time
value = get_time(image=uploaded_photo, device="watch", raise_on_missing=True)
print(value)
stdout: 10:02
